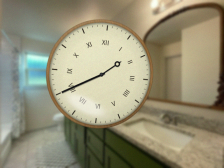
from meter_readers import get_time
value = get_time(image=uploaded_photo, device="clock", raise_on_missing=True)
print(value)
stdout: 1:40
